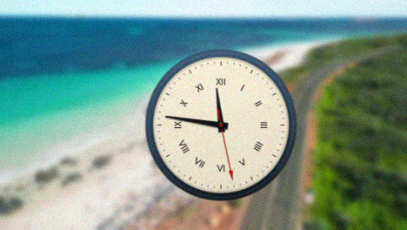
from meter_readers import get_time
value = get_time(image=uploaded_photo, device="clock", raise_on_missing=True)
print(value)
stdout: 11:46:28
